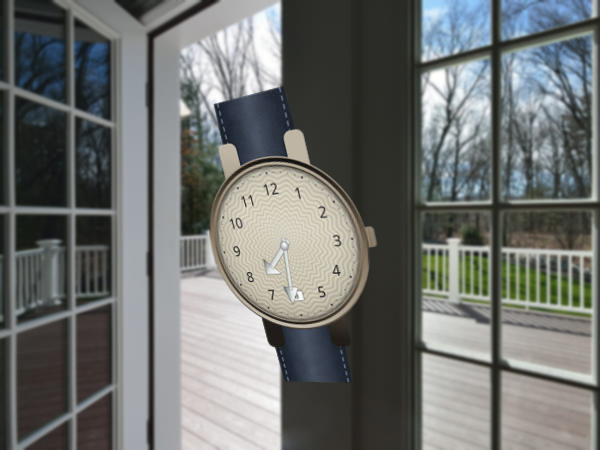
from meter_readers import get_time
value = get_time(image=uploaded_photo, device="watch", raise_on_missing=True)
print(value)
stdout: 7:31
